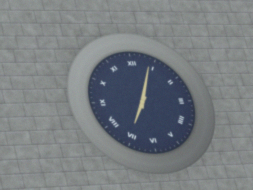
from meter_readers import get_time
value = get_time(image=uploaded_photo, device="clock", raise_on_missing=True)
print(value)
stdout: 7:04
